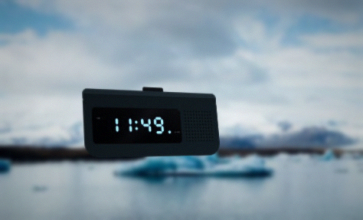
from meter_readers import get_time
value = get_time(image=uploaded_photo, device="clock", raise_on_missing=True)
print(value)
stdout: 11:49
